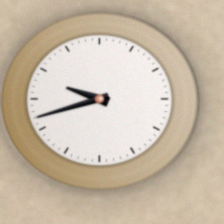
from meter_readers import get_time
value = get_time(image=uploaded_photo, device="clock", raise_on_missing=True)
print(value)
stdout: 9:42
